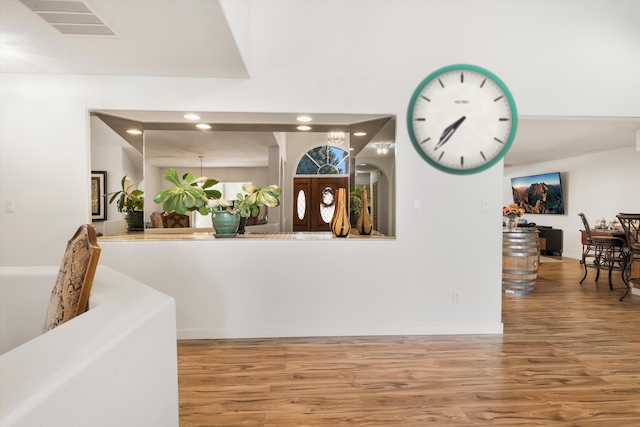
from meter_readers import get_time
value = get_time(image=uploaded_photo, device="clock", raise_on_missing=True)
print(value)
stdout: 7:37
